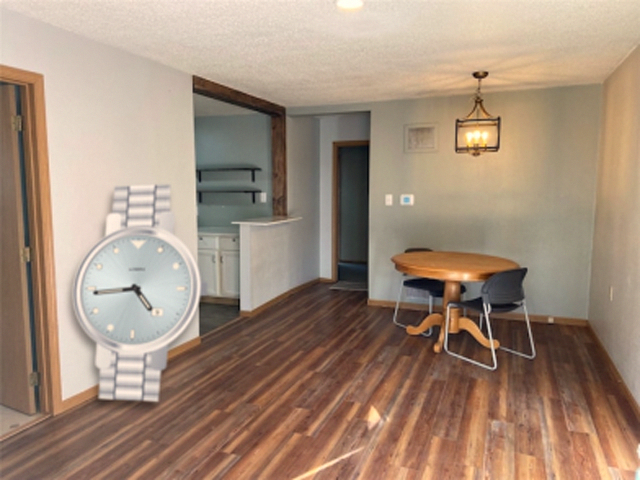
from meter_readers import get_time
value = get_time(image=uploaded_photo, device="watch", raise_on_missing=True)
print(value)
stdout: 4:44
